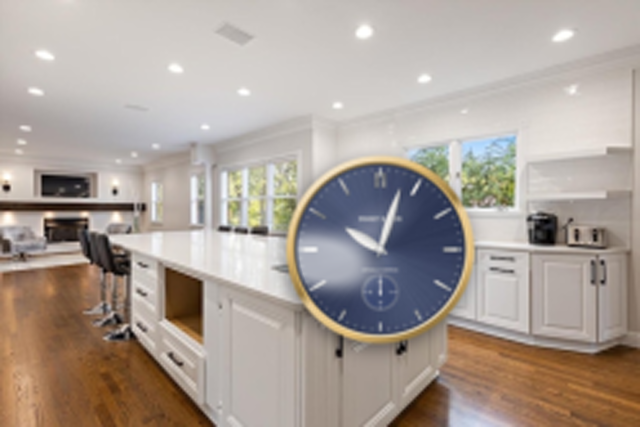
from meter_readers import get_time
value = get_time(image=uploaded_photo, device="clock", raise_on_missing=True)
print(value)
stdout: 10:03
